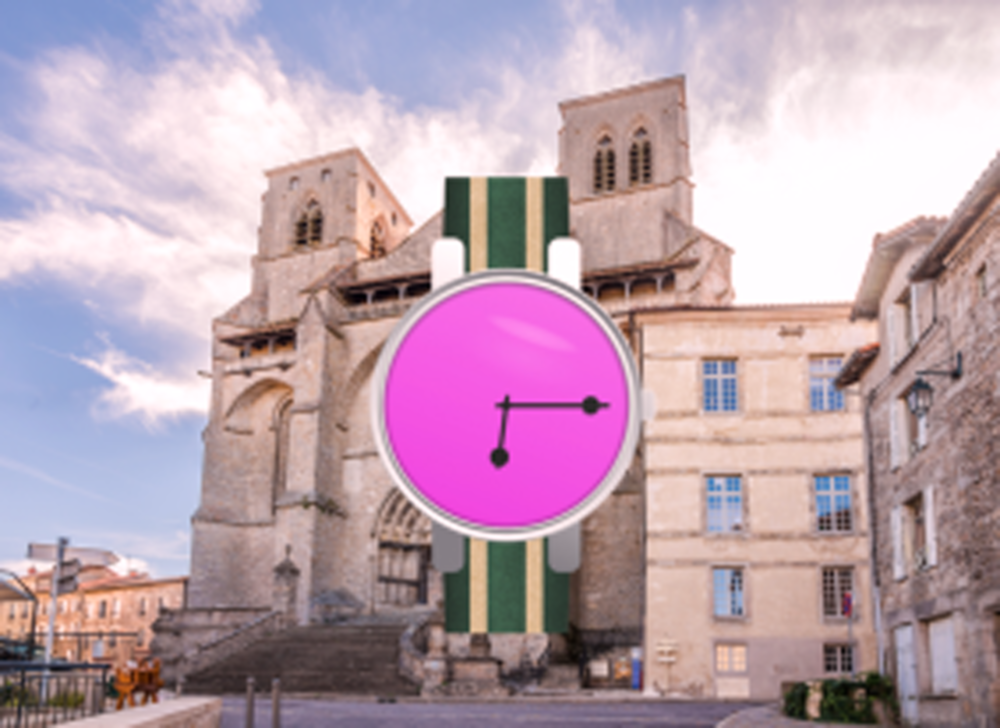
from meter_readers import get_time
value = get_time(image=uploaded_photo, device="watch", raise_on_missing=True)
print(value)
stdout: 6:15
